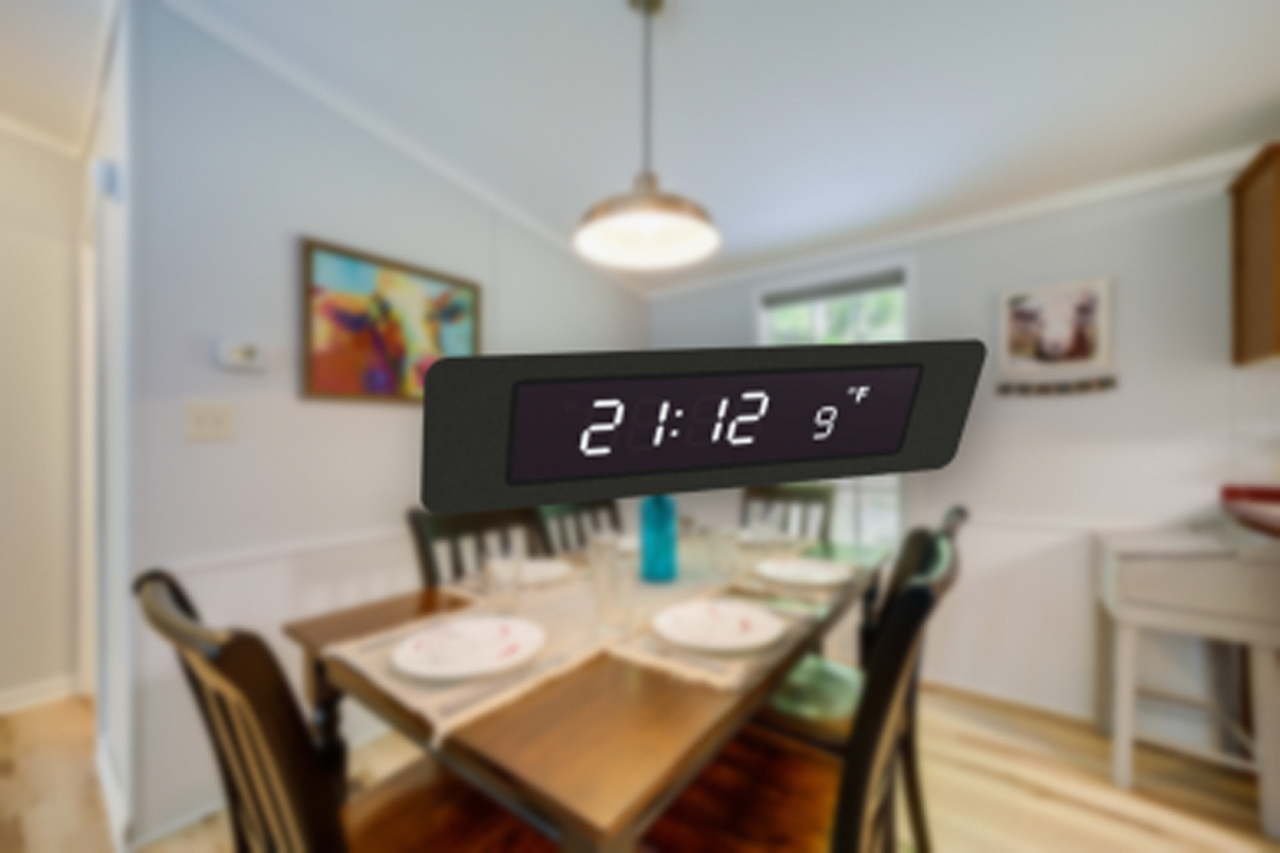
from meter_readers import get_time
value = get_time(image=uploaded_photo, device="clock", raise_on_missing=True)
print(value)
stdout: 21:12
